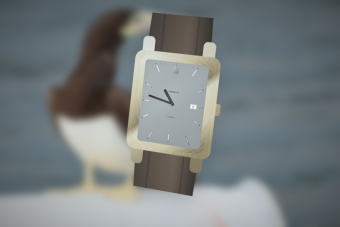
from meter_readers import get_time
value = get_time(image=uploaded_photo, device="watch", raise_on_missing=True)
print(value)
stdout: 10:47
